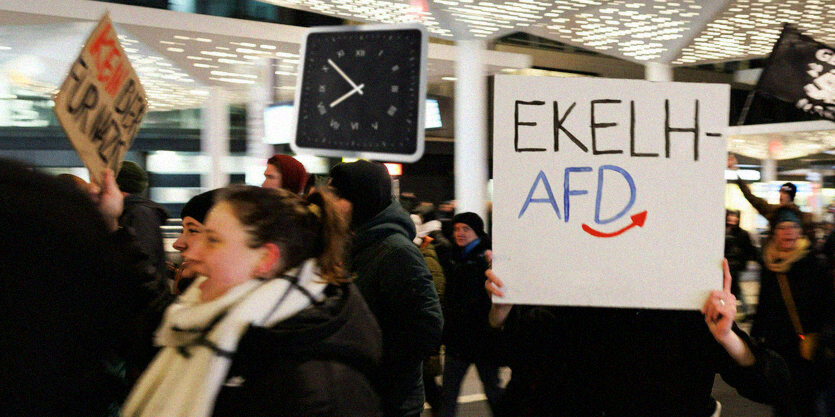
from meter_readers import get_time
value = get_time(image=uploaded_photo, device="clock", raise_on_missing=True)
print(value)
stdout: 7:52
